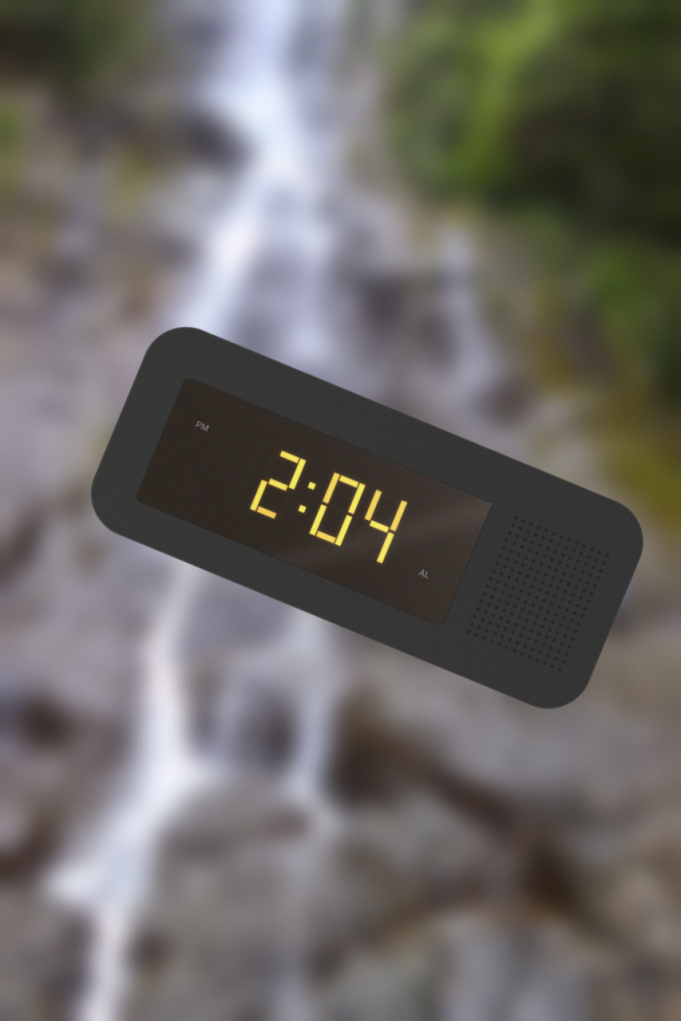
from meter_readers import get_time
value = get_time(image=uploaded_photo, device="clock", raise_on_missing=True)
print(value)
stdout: 2:04
